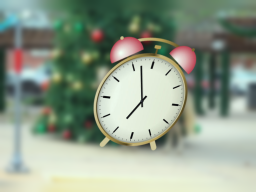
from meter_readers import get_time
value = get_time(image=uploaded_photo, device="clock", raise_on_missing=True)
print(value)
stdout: 6:57
